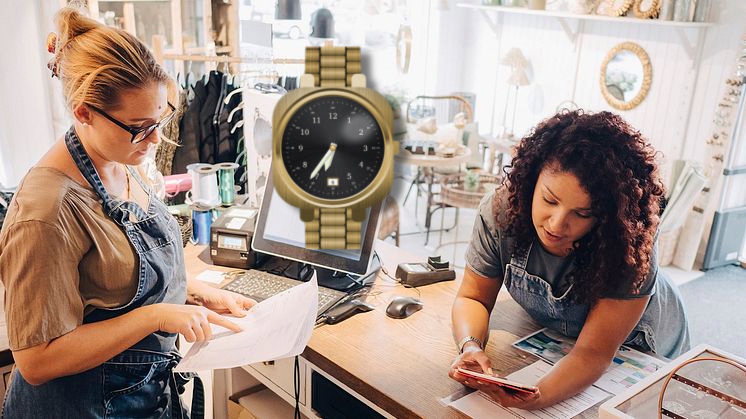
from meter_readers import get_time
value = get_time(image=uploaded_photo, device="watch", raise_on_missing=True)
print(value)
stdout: 6:36
